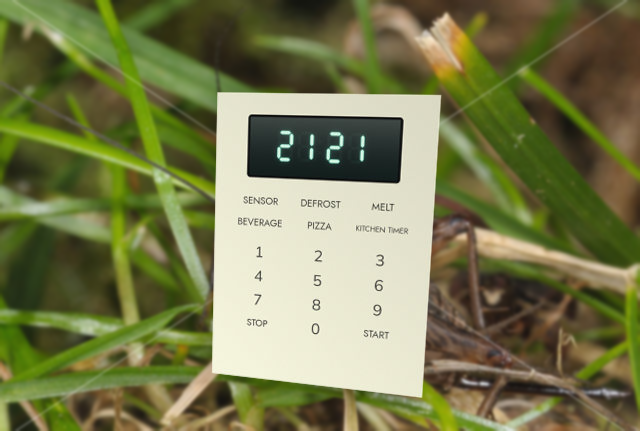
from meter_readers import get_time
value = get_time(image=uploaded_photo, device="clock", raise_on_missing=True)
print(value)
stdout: 21:21
